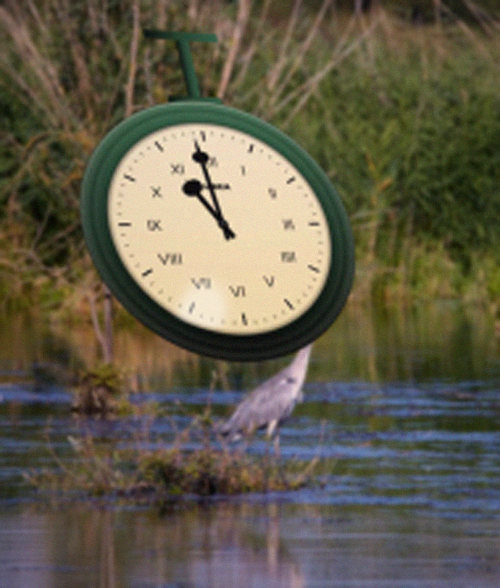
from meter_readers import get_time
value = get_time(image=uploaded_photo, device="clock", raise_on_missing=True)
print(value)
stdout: 10:59
